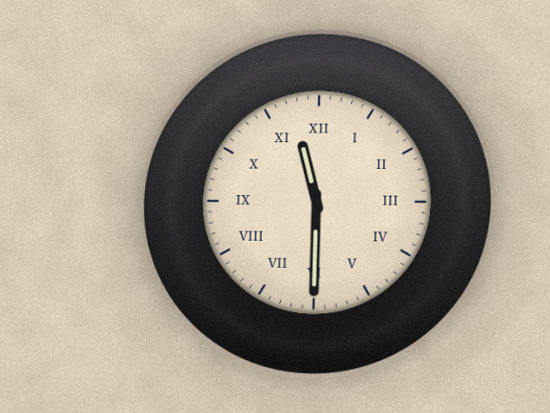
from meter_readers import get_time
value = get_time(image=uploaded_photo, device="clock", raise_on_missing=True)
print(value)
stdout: 11:30
